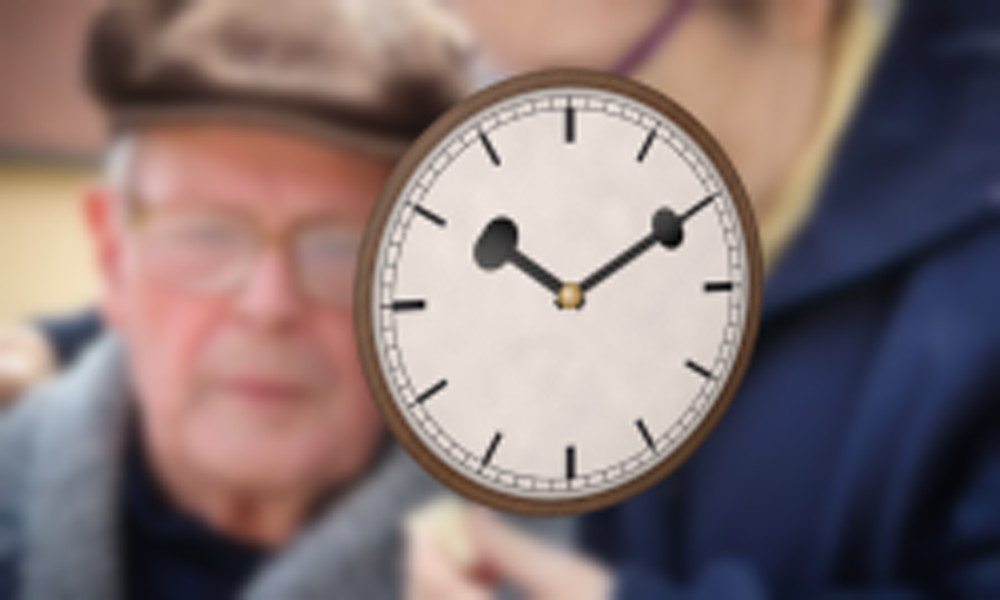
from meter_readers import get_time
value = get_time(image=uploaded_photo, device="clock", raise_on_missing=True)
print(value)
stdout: 10:10
